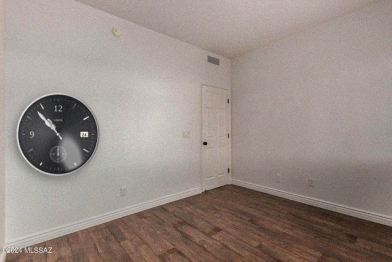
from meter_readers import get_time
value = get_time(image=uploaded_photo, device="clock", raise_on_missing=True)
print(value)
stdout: 10:53
